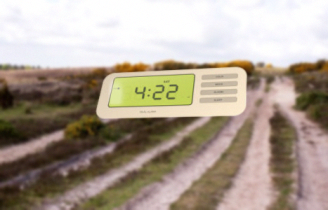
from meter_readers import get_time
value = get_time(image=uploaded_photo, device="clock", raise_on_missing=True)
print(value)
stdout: 4:22
